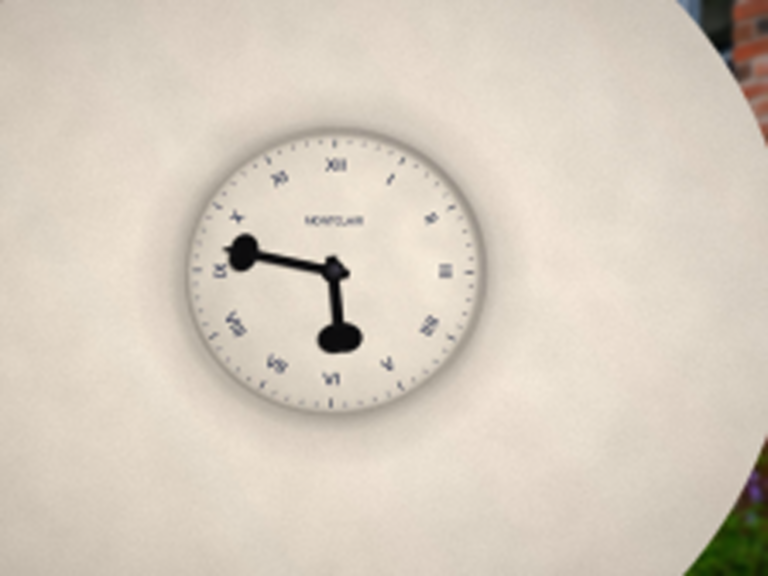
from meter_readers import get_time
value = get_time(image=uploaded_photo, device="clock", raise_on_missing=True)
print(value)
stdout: 5:47
